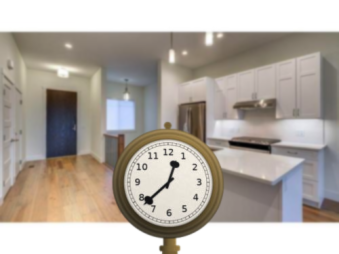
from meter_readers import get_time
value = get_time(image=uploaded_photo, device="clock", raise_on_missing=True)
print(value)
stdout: 12:38
